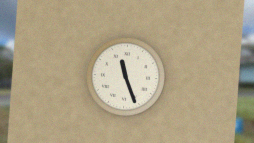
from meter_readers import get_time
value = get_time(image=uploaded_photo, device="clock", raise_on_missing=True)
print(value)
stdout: 11:26
